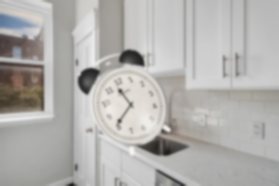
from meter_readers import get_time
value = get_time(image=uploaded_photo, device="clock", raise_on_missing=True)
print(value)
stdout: 11:41
